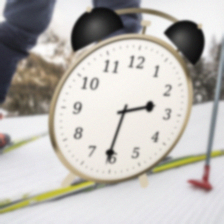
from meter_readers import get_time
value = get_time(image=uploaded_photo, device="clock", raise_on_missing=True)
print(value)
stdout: 2:31
